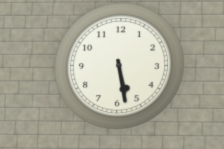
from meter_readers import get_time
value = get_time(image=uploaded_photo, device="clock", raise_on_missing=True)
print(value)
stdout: 5:28
